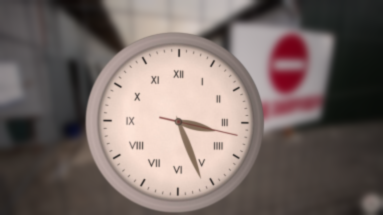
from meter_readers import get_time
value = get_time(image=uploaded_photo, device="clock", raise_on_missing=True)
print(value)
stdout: 3:26:17
